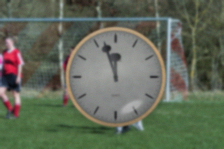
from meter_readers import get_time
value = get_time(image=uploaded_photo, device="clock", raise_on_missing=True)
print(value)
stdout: 11:57
